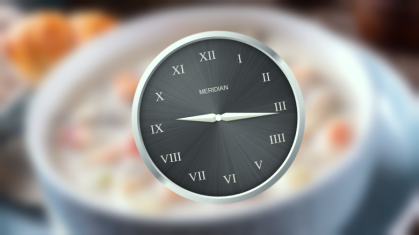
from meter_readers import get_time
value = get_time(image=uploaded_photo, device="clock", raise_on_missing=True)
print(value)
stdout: 9:16
